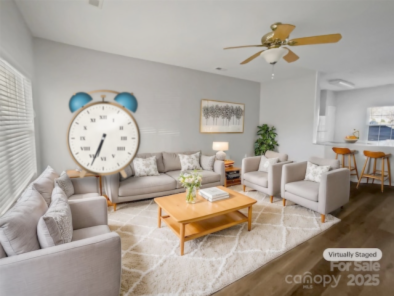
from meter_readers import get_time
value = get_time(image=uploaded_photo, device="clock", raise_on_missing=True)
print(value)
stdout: 6:34
